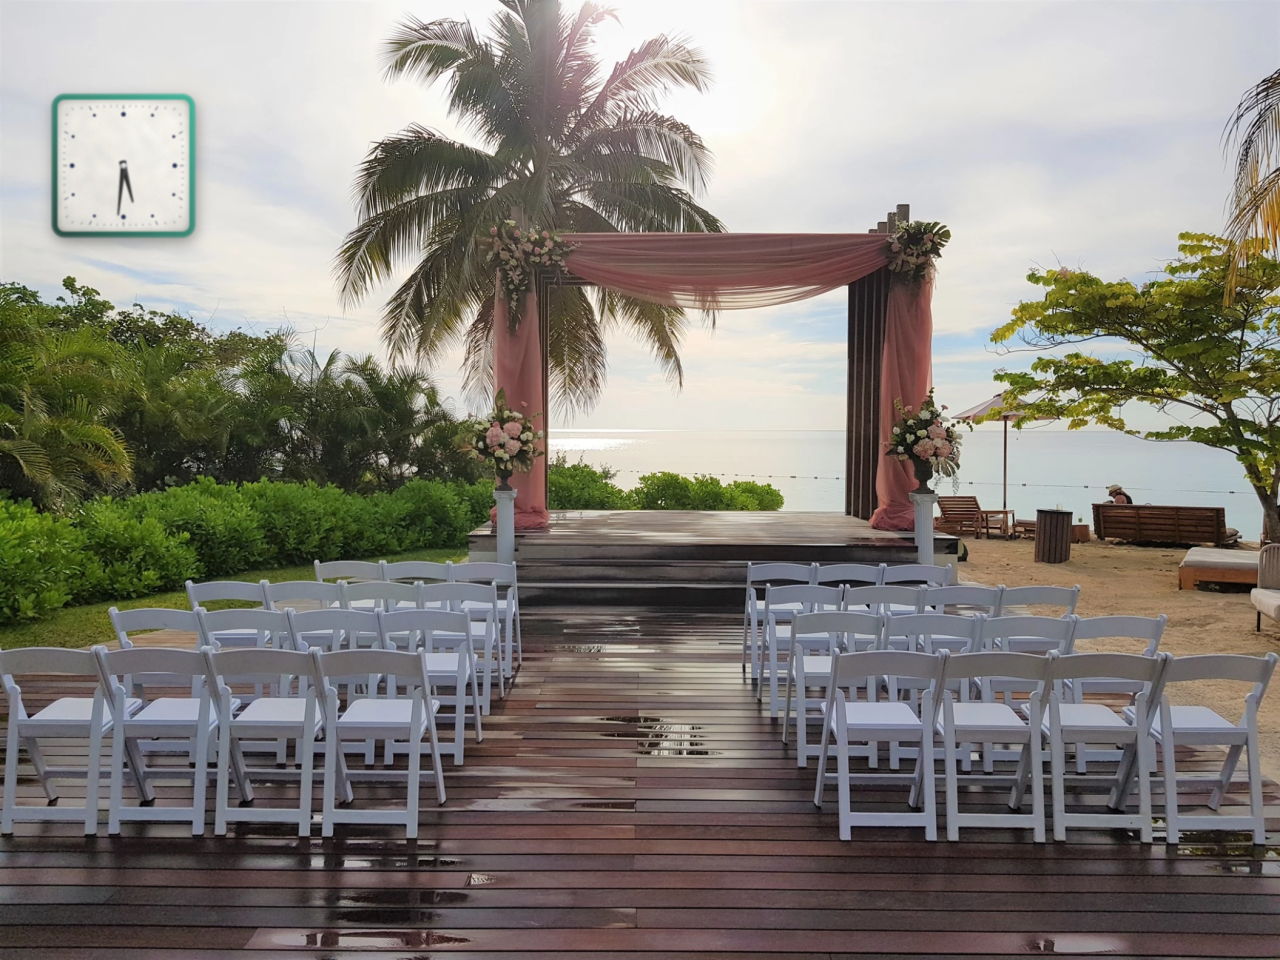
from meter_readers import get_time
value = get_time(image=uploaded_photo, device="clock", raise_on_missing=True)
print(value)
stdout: 5:31
